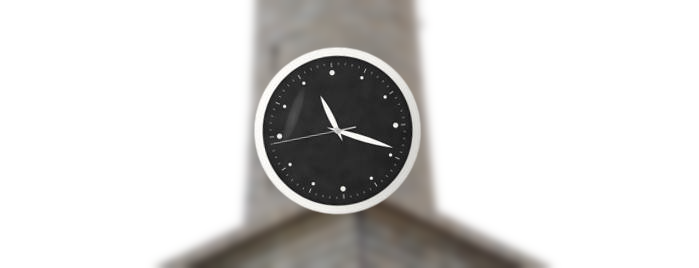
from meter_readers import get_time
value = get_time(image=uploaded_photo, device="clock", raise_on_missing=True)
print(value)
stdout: 11:18:44
